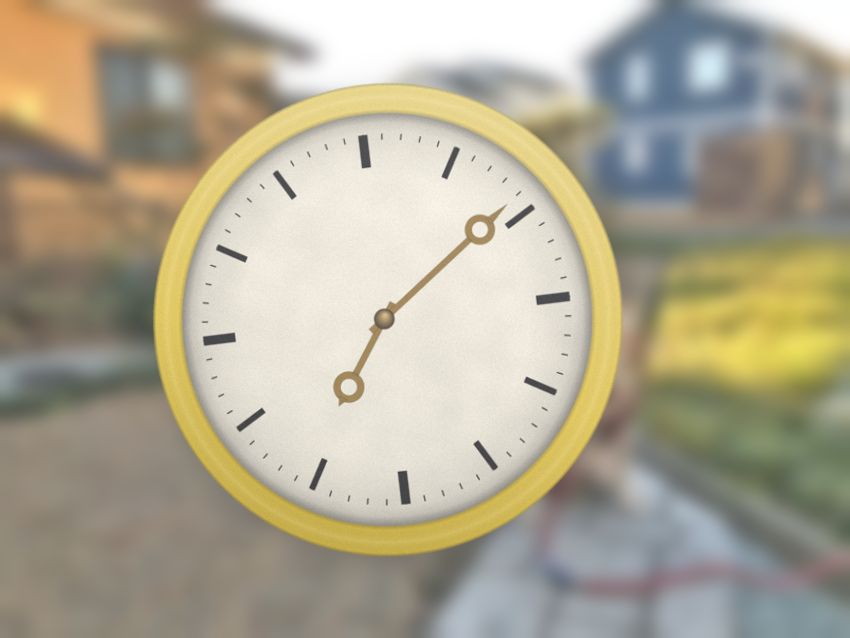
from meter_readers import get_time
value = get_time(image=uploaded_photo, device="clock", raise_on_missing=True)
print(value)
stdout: 7:09
